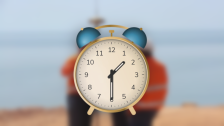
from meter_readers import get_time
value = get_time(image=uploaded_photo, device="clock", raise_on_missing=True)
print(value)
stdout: 1:30
